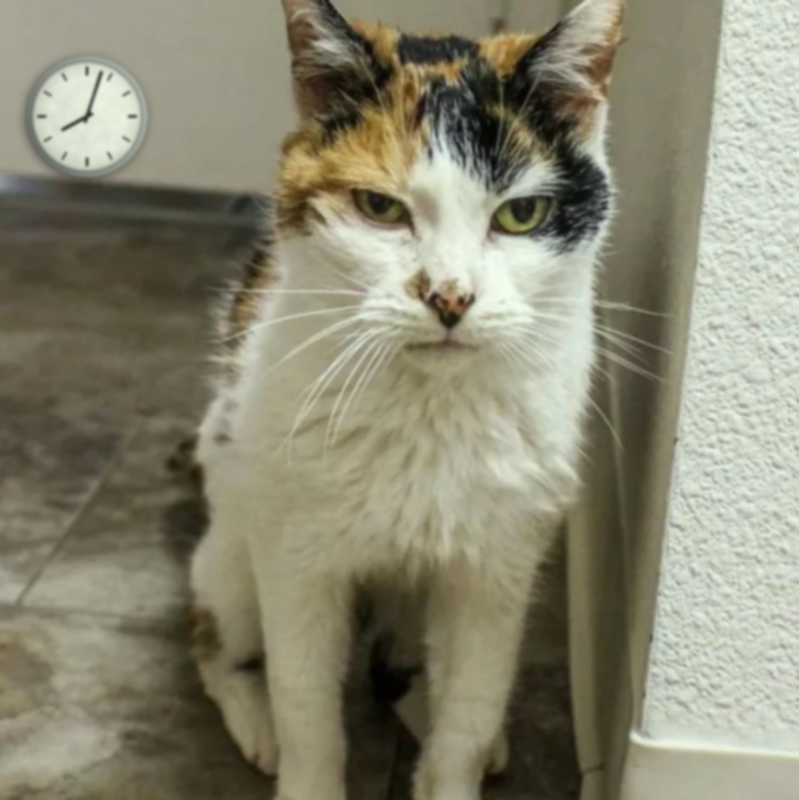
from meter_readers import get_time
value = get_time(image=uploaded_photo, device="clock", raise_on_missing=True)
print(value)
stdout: 8:03
